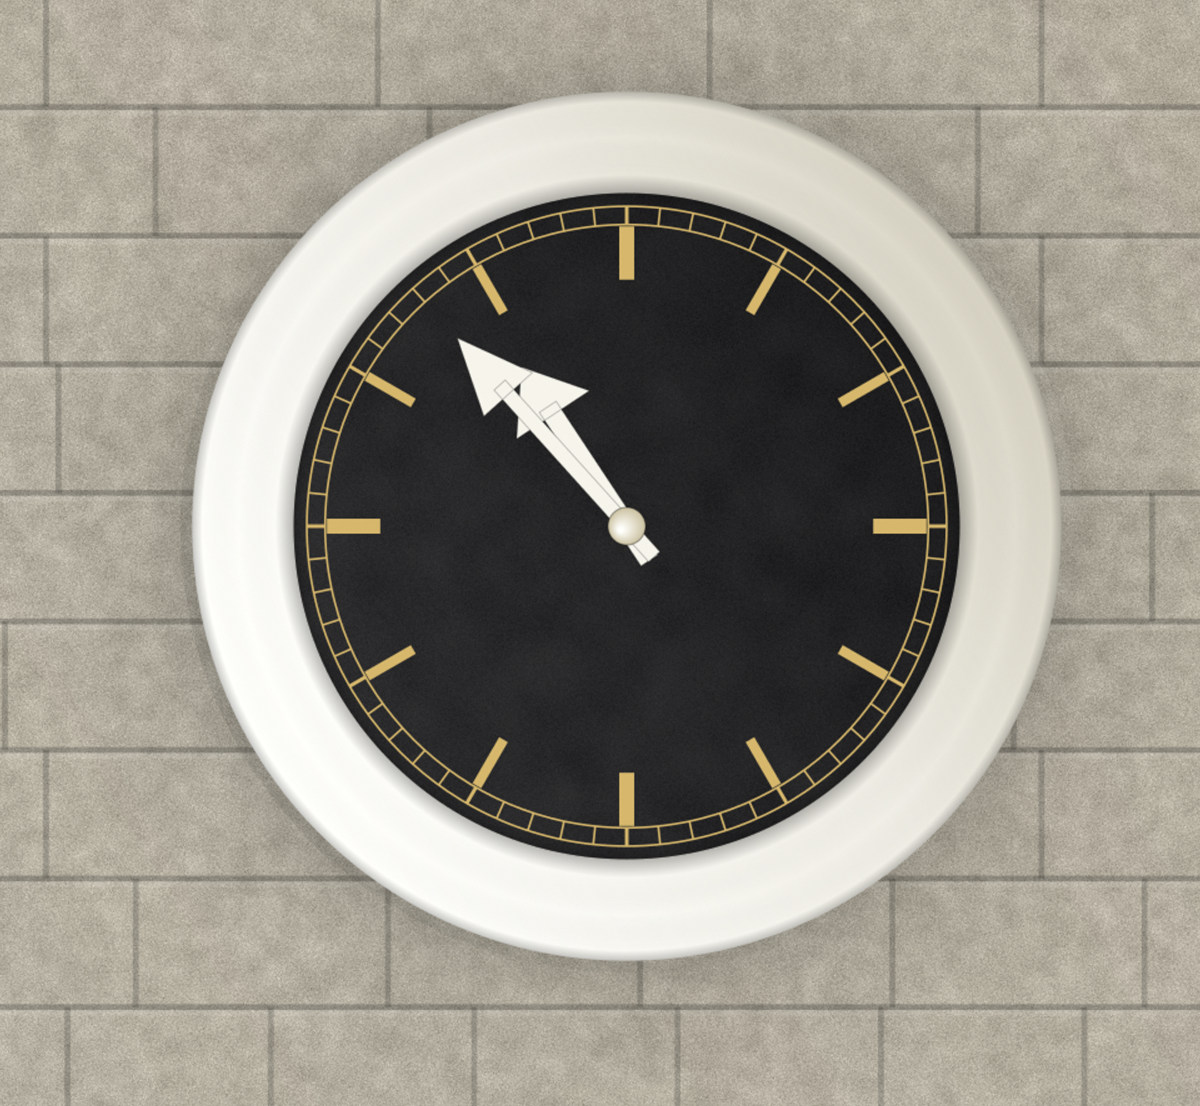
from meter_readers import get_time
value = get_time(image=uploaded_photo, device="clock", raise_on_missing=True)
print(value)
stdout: 10:53
